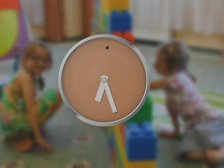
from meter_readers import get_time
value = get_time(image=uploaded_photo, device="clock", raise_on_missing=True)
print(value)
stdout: 6:26
